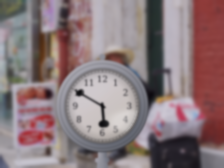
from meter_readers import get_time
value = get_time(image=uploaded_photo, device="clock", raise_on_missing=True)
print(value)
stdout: 5:50
